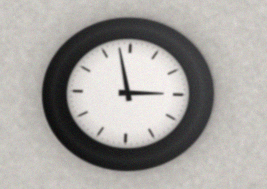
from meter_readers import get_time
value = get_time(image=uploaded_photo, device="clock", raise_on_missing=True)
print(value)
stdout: 2:58
